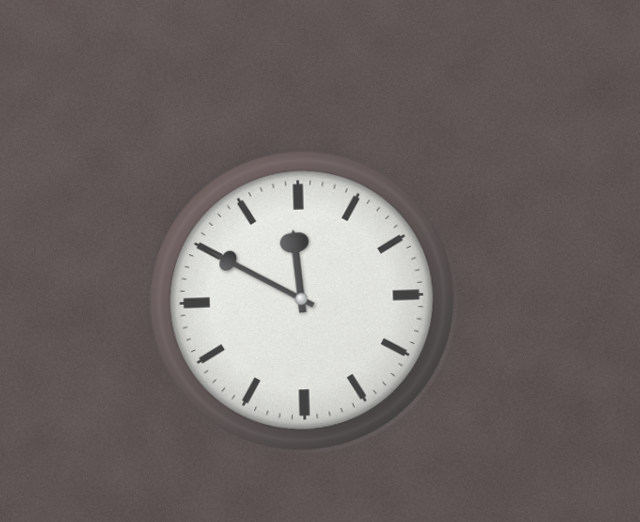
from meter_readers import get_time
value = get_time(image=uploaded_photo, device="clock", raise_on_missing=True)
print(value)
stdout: 11:50
